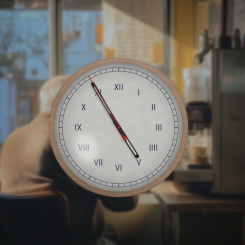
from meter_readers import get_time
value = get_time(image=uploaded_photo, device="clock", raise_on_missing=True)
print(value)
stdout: 4:54:55
